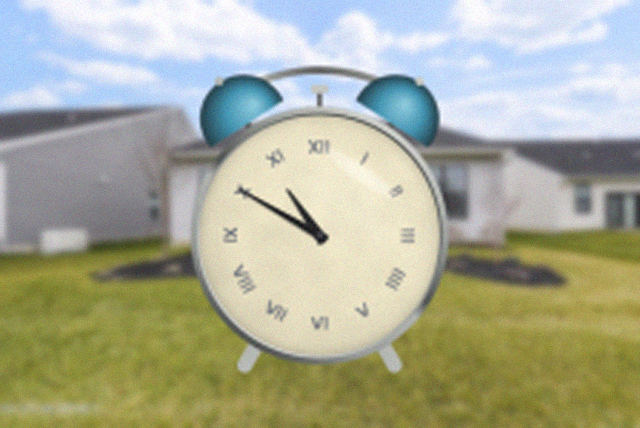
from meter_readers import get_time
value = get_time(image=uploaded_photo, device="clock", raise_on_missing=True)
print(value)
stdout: 10:50
